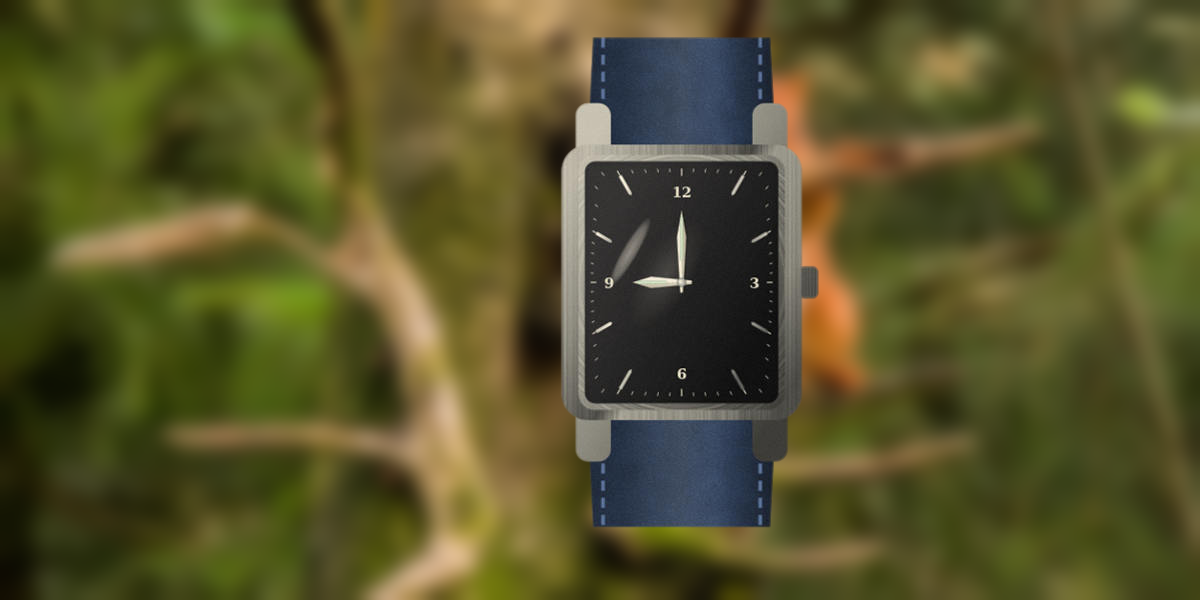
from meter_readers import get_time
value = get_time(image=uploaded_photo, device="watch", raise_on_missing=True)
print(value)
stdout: 9:00
